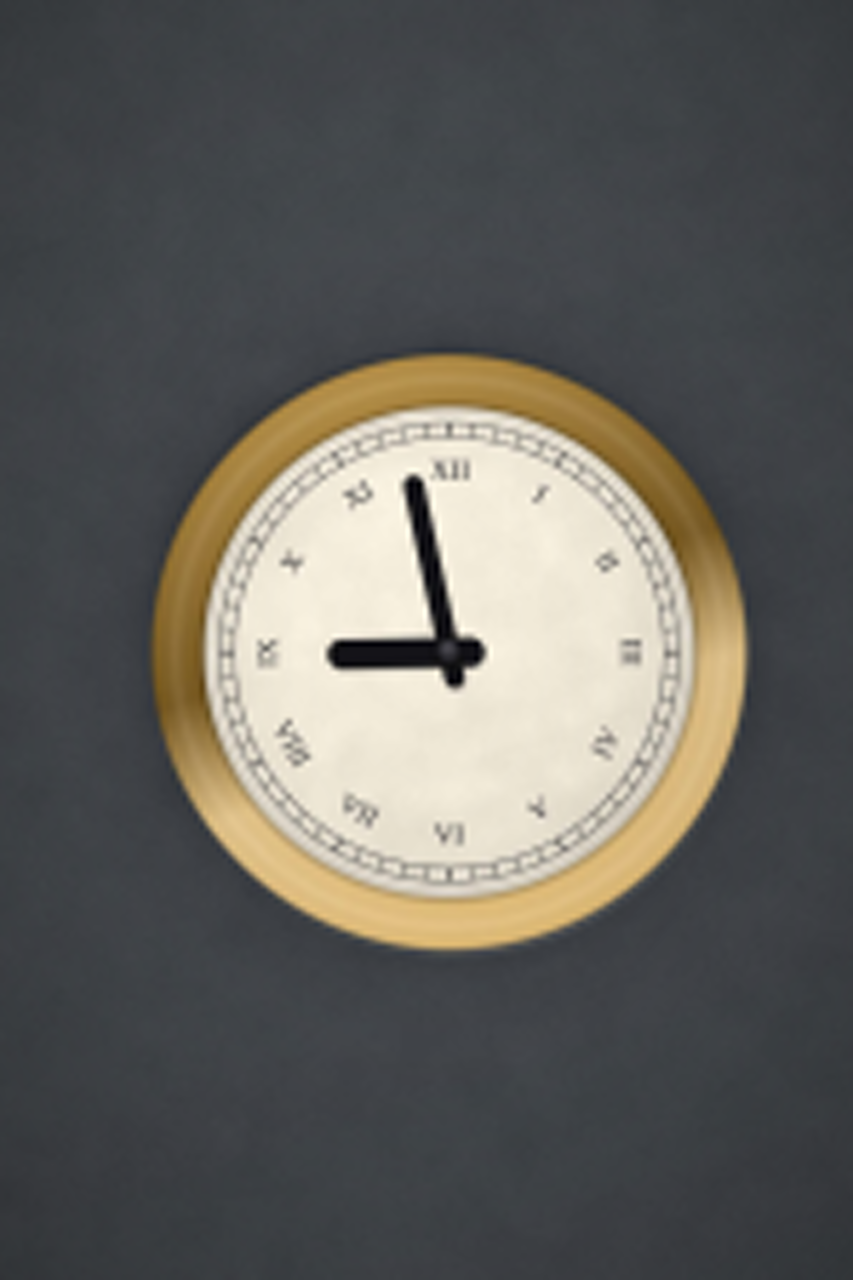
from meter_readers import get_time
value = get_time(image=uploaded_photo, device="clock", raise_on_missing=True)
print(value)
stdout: 8:58
